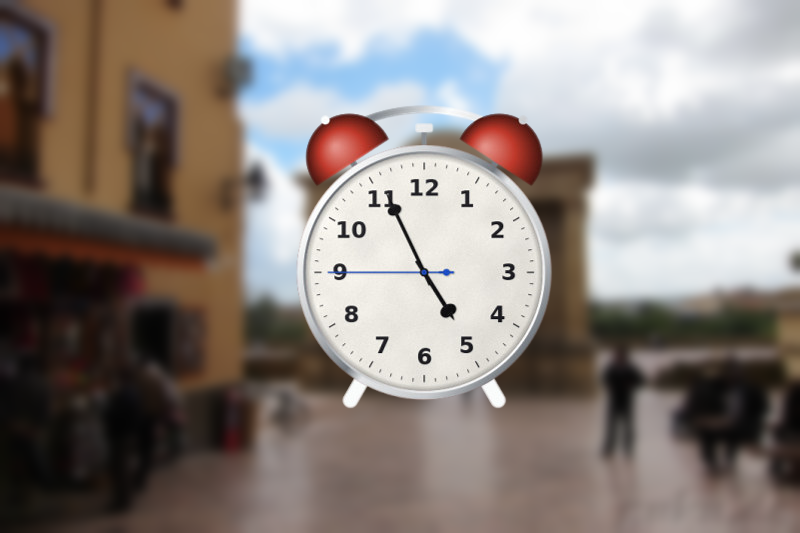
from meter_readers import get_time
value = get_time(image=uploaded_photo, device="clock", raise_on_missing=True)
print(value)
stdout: 4:55:45
